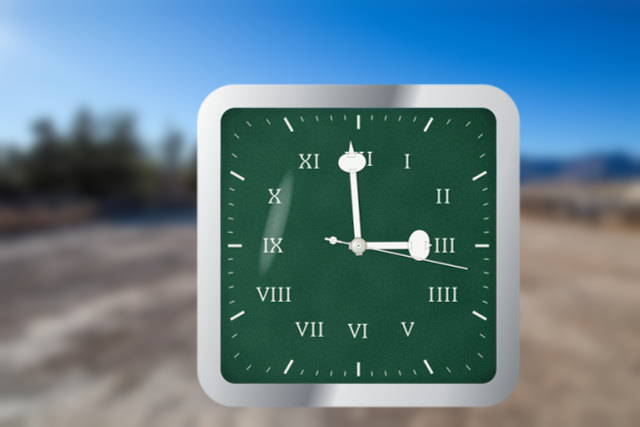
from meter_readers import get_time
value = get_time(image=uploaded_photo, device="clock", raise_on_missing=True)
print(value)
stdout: 2:59:17
